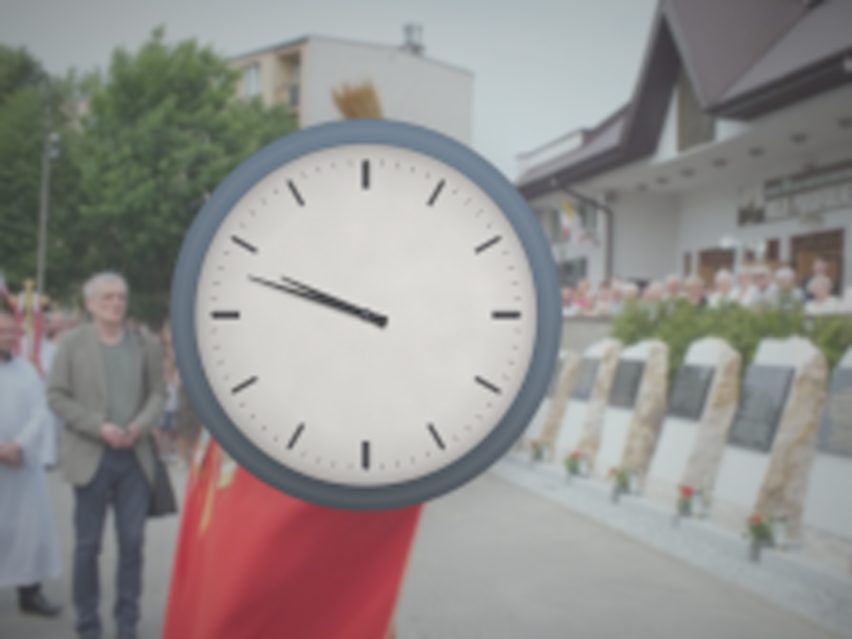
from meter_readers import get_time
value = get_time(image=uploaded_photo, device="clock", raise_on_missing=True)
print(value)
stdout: 9:48
